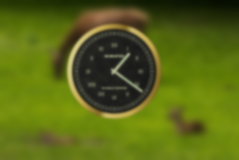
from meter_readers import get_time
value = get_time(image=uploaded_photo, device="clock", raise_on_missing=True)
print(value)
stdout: 1:21
